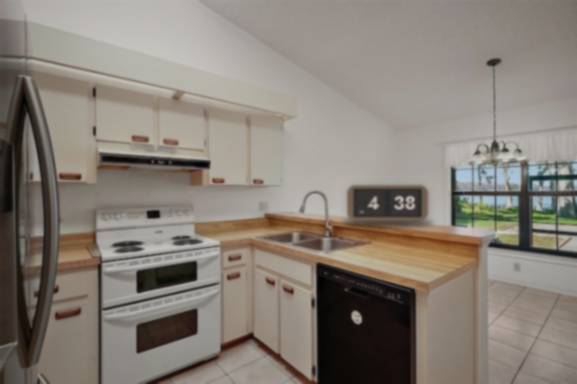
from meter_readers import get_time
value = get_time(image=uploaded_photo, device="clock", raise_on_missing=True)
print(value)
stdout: 4:38
